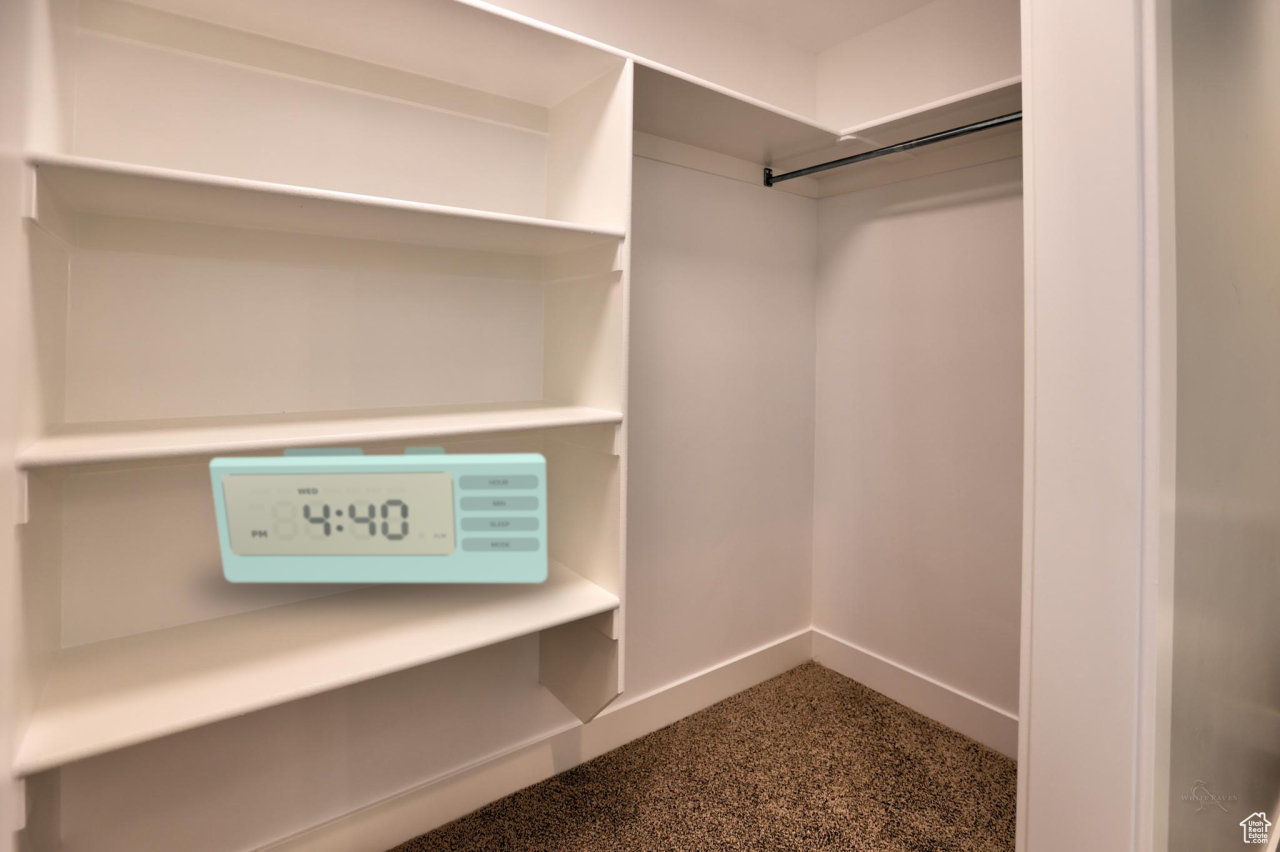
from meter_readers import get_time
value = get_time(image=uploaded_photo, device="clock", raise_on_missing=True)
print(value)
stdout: 4:40
